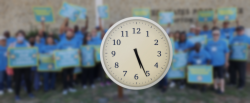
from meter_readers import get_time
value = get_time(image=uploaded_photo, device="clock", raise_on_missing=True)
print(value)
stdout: 5:26
